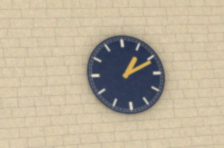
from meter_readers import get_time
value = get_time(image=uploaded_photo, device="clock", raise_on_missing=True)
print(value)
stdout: 1:11
